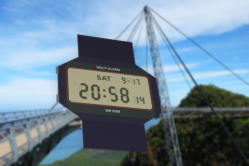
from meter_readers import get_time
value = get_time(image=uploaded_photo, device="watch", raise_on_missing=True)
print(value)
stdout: 20:58:14
